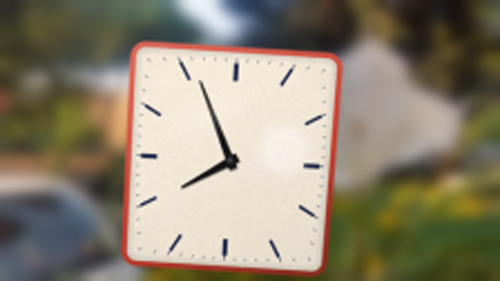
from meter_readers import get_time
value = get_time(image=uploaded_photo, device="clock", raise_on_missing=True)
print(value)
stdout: 7:56
